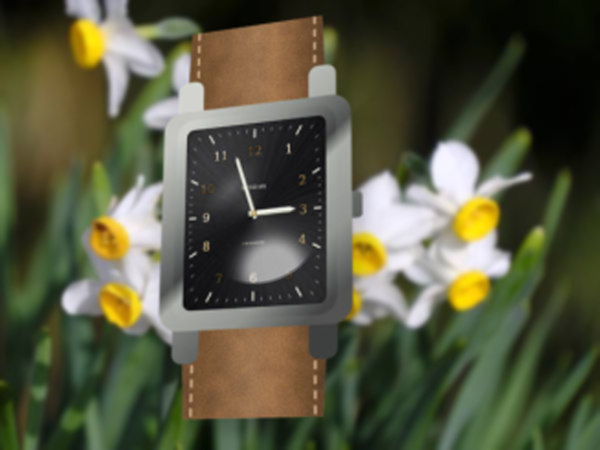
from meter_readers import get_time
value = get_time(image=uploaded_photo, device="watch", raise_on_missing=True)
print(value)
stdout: 2:57
